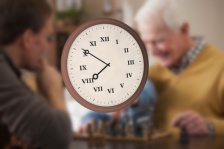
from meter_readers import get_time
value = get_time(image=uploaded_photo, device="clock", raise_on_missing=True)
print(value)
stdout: 7:51
